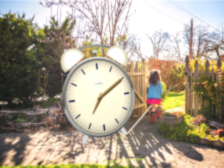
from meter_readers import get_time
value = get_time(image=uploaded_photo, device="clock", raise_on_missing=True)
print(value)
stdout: 7:10
